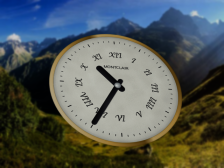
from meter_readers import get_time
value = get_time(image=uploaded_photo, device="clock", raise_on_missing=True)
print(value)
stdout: 10:35
